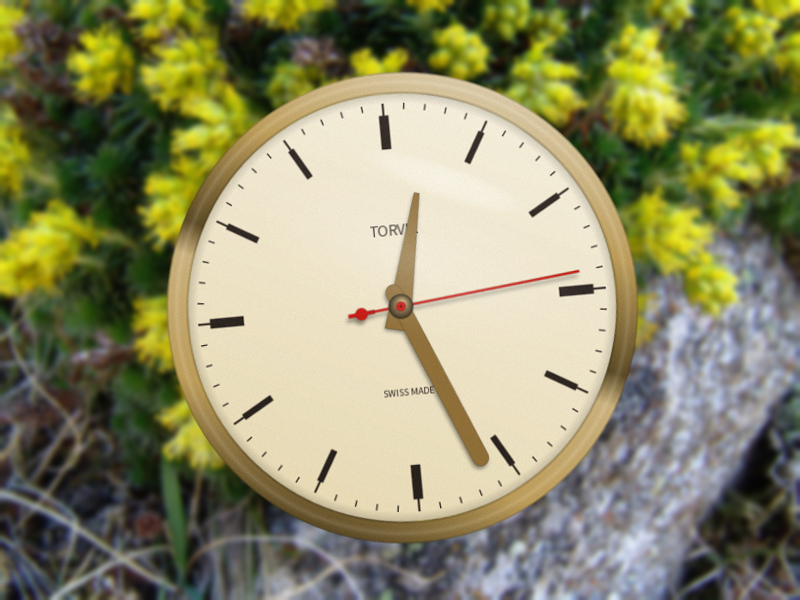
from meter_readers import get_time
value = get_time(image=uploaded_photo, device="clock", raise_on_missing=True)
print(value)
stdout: 12:26:14
